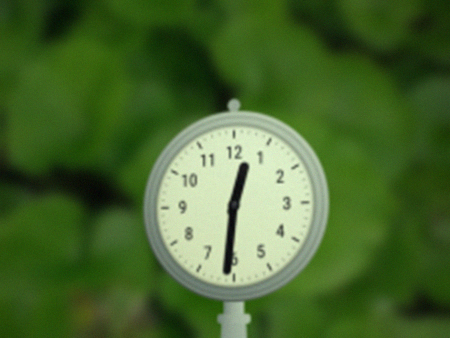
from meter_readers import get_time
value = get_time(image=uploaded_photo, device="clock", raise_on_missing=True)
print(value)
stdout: 12:31
